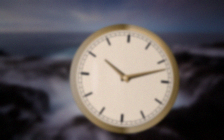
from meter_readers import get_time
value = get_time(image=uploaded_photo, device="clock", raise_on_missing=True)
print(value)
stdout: 10:12
